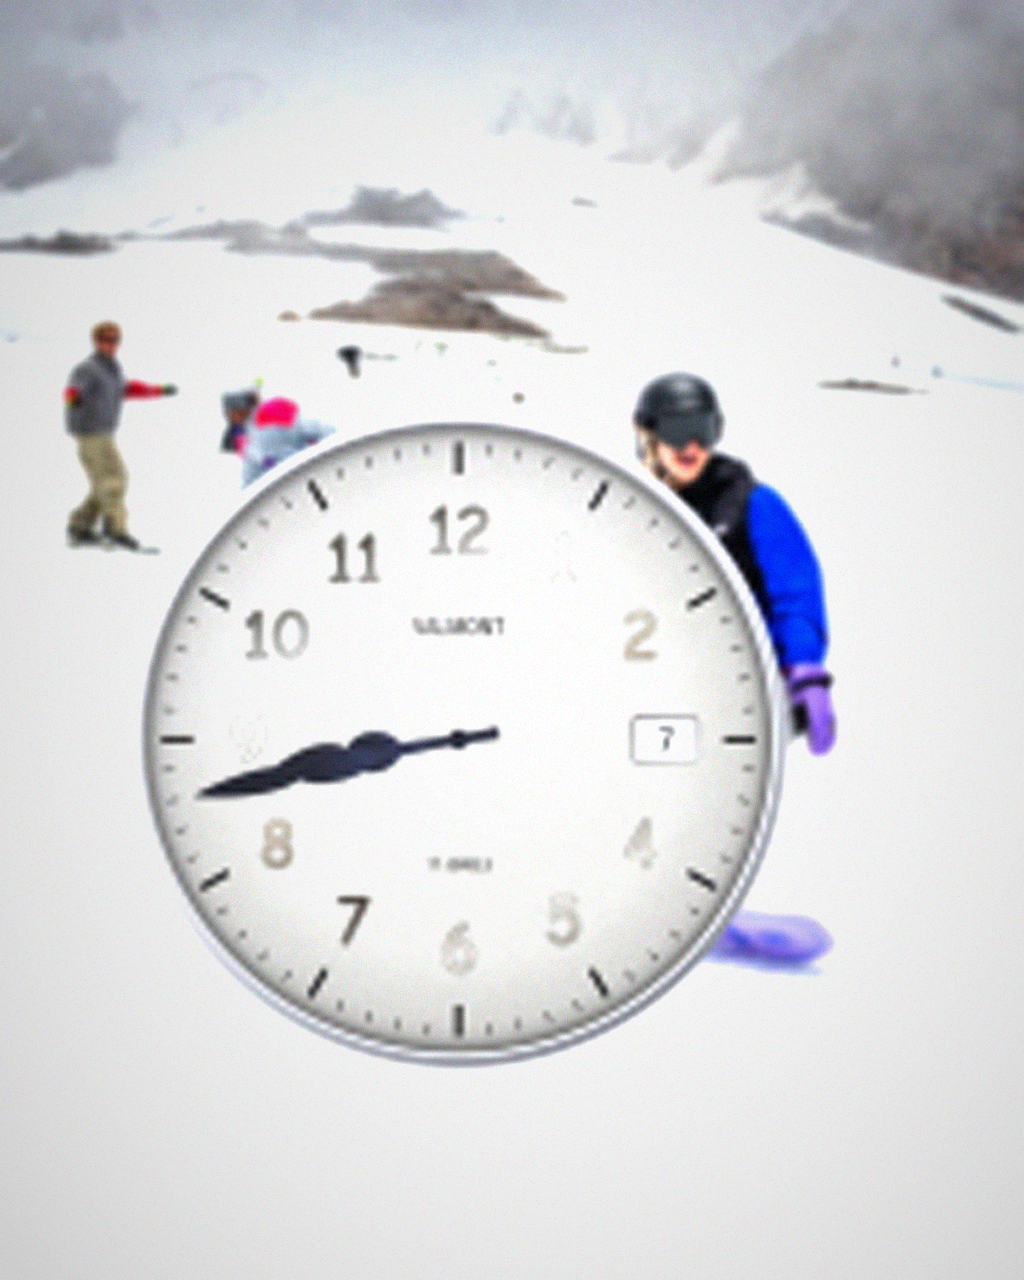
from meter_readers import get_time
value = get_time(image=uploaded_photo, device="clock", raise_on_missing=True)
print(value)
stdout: 8:43
